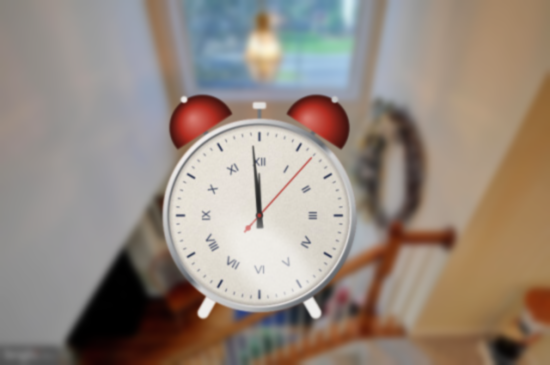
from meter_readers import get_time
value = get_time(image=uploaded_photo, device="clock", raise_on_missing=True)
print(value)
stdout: 11:59:07
